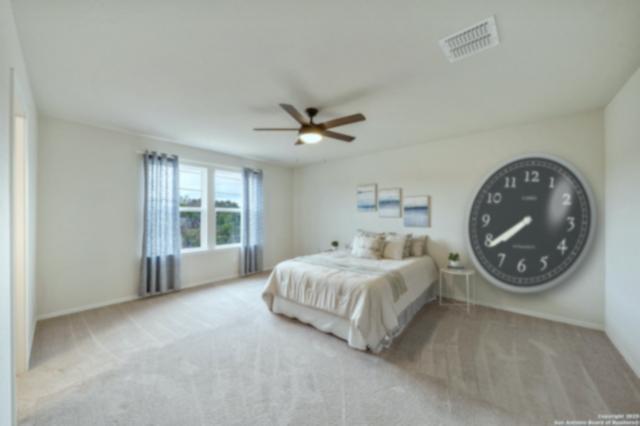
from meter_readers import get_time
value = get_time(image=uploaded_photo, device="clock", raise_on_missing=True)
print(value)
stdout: 7:39
